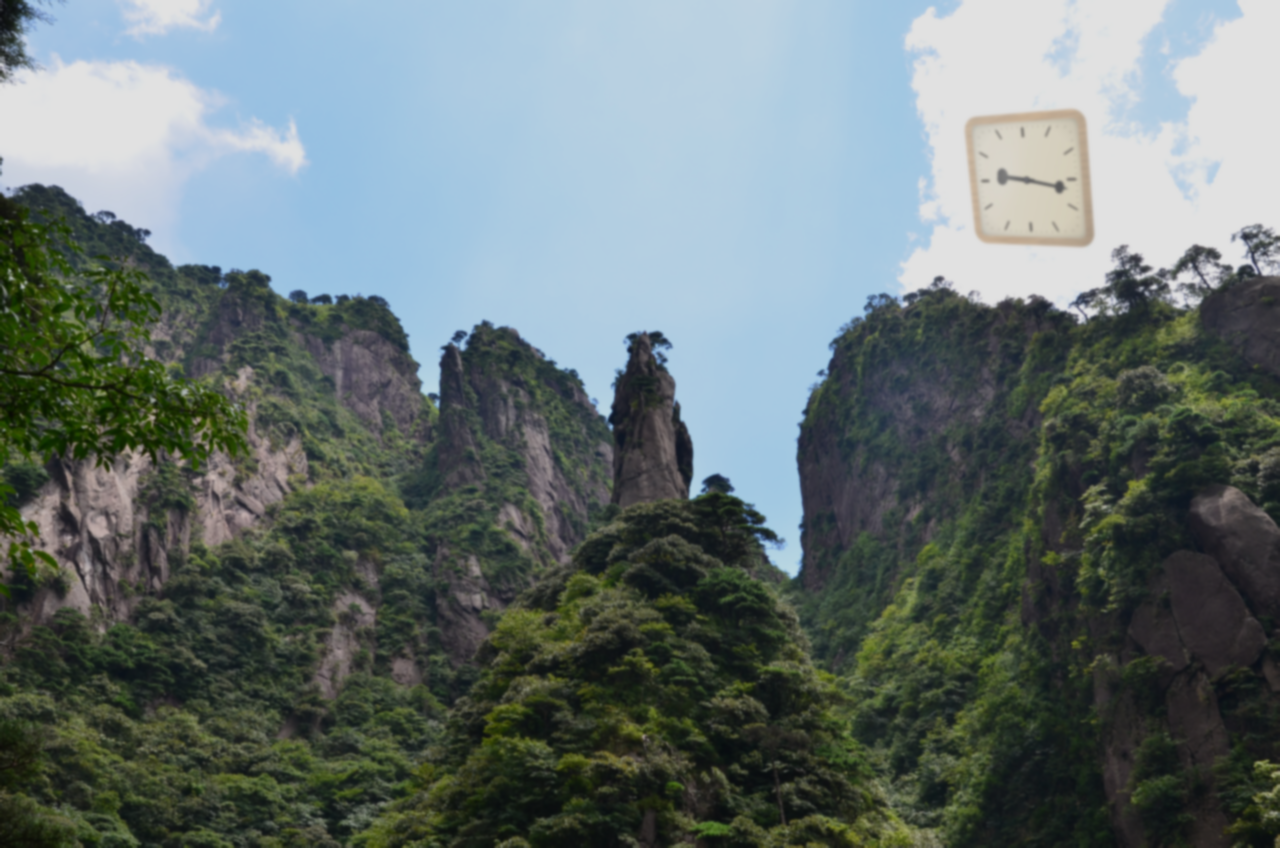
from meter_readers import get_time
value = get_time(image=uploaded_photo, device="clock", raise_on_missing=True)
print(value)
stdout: 9:17
